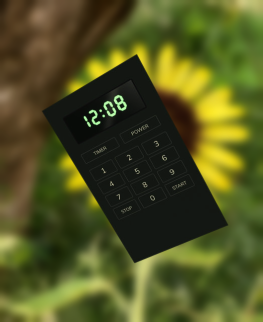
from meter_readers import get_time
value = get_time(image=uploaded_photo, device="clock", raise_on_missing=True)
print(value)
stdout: 12:08
